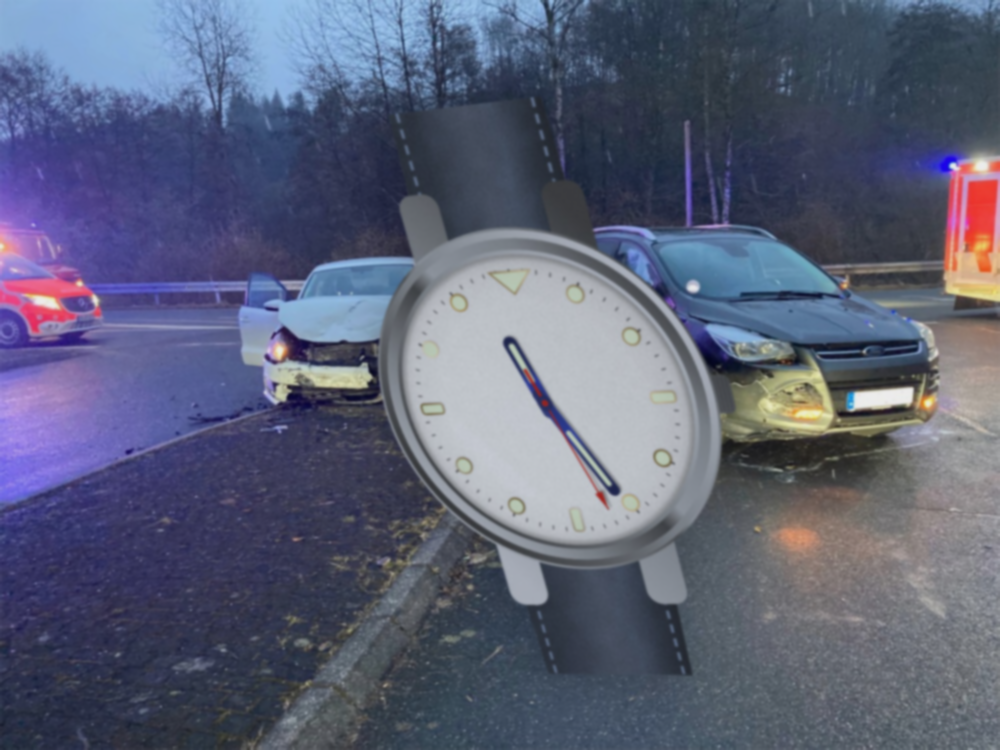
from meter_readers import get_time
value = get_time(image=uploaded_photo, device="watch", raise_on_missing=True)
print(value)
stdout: 11:25:27
